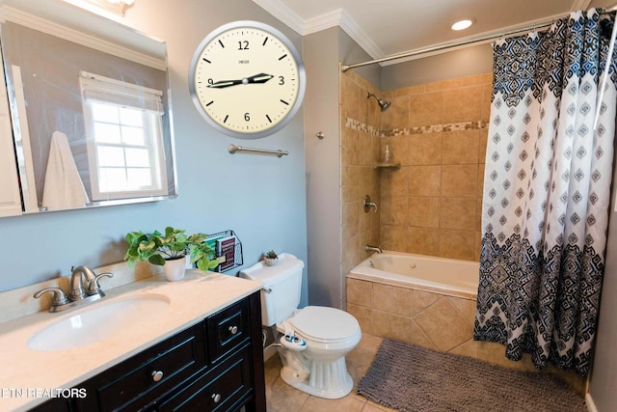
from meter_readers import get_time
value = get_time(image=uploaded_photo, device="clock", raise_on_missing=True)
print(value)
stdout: 2:44
